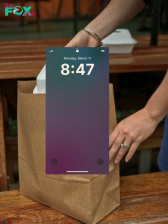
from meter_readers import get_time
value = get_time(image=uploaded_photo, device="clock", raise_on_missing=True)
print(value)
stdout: 8:47
